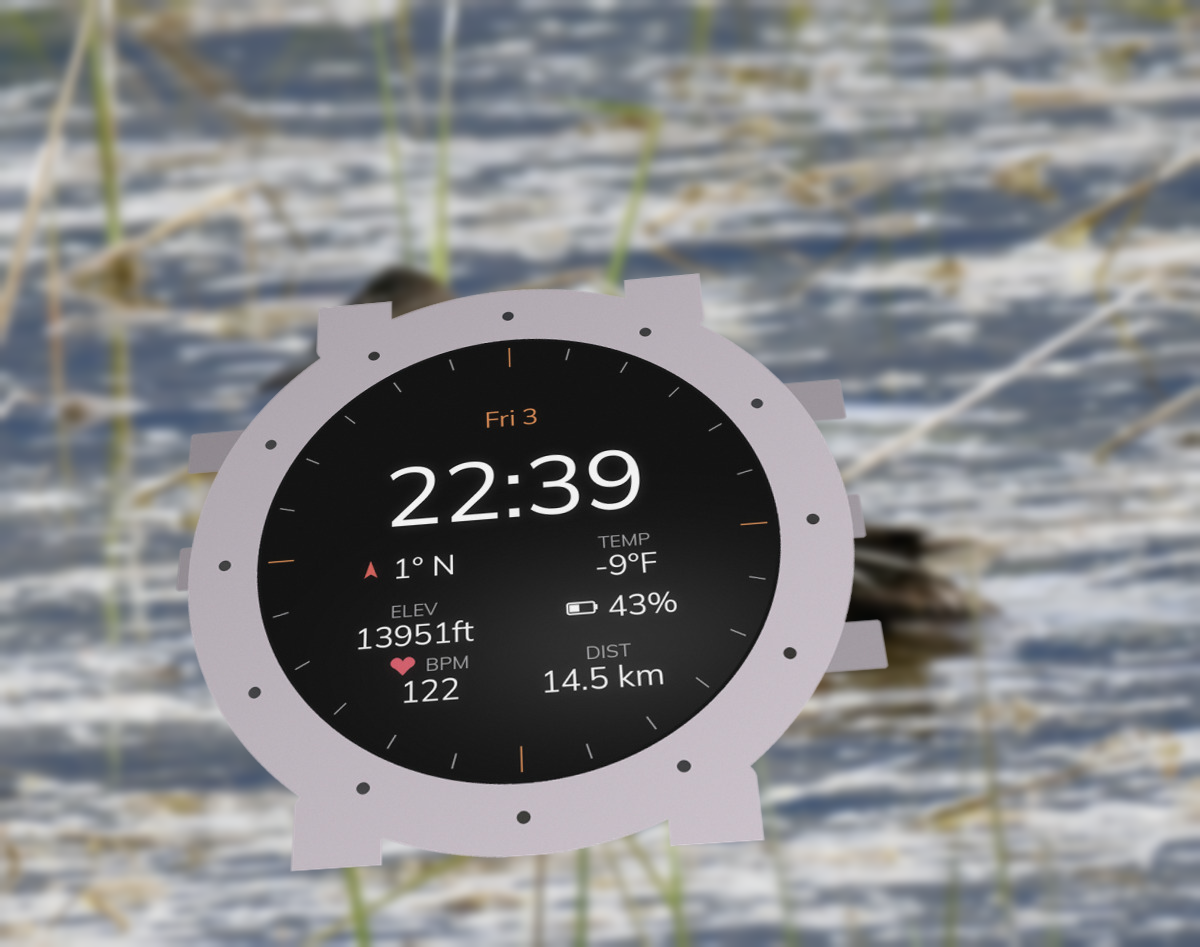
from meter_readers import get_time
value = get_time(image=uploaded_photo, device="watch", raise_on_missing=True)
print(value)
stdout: 22:39
